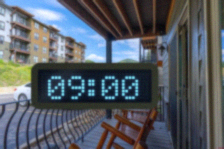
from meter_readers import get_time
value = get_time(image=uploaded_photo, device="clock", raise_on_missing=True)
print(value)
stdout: 9:00
